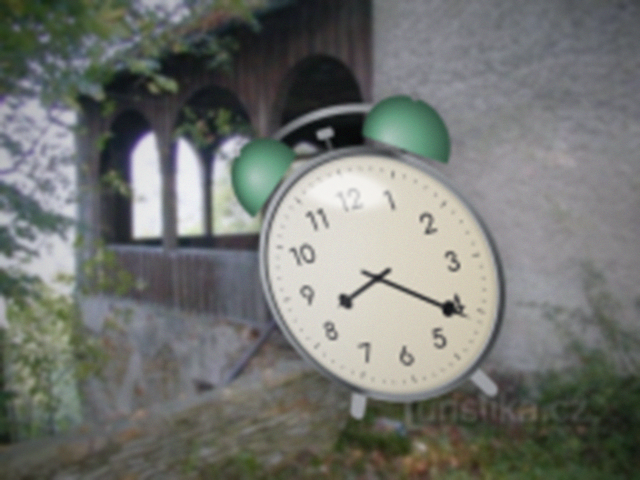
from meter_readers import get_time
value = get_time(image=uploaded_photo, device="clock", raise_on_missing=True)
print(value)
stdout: 8:21
